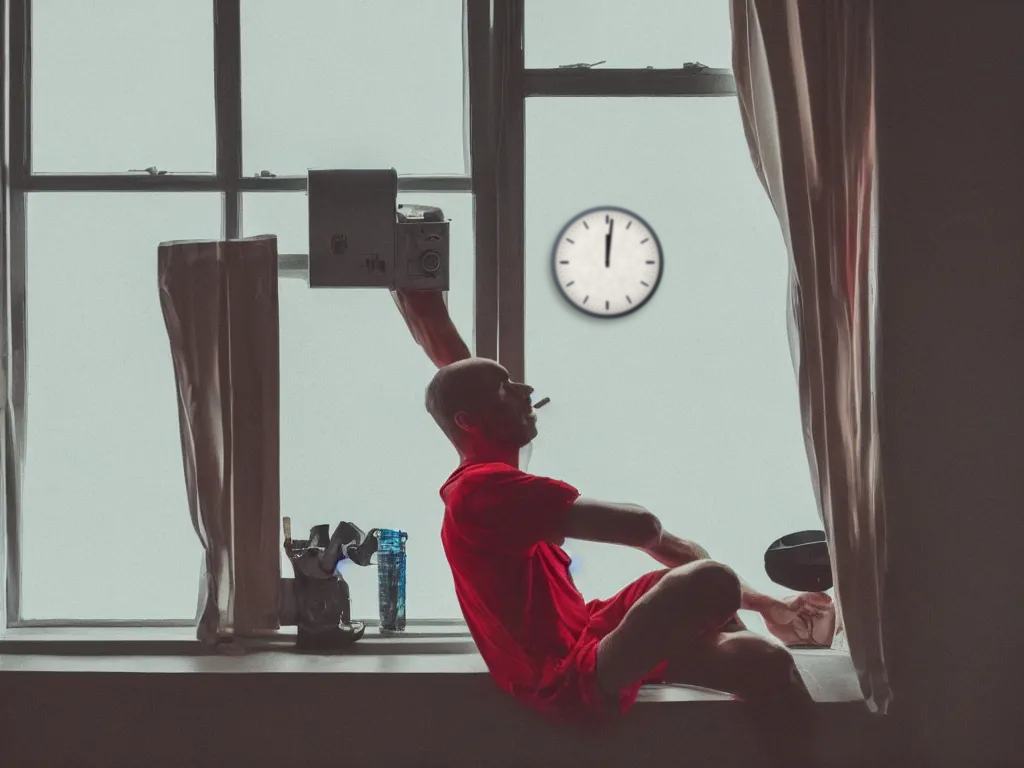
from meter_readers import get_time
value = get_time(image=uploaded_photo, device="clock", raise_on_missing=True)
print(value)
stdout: 12:01
